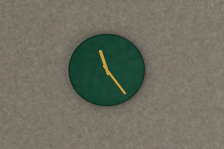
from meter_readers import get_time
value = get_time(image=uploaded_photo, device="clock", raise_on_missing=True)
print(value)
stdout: 11:24
